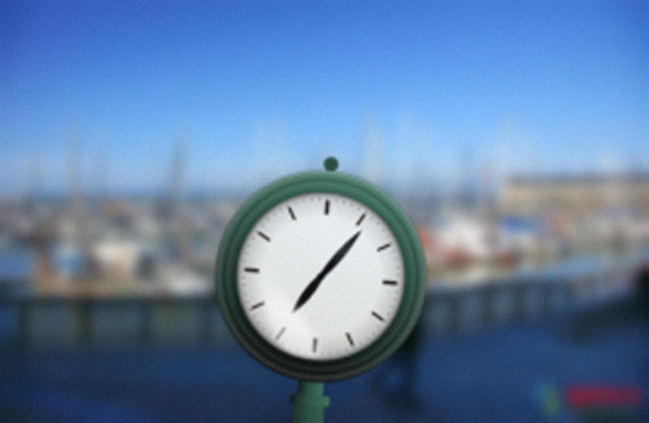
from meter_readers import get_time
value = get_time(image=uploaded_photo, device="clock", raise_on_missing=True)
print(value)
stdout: 7:06
